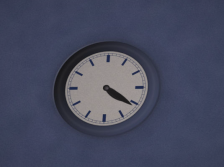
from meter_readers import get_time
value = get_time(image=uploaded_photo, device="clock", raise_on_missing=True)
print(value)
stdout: 4:21
